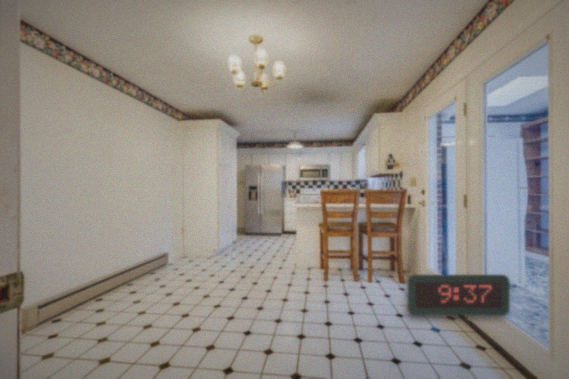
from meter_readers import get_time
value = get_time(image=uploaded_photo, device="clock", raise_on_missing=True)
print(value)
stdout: 9:37
